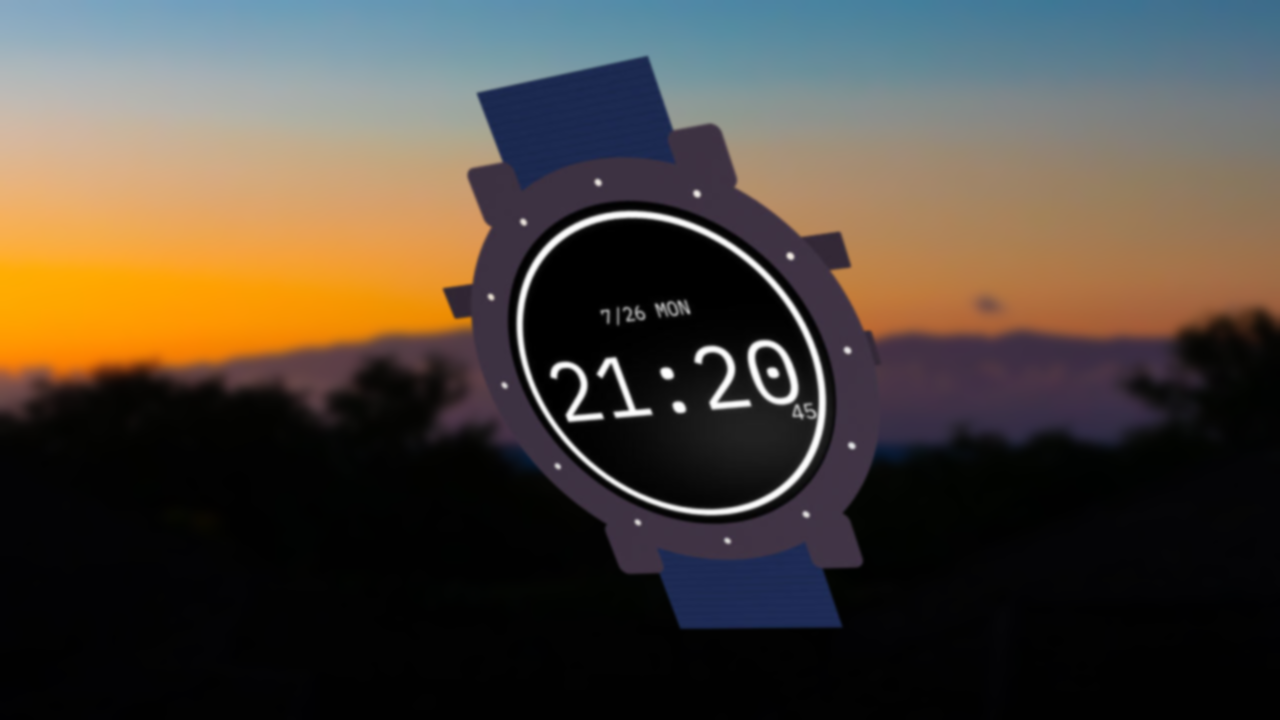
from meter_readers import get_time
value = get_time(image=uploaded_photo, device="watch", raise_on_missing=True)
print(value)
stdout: 21:20:45
